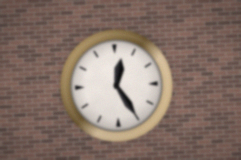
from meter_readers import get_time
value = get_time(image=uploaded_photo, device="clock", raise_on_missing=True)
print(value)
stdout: 12:25
